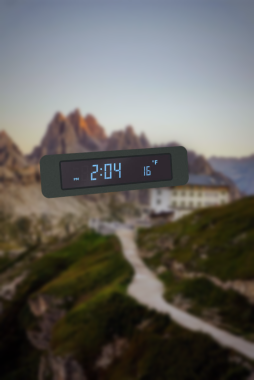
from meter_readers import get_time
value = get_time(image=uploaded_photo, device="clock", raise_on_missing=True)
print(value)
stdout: 2:04
